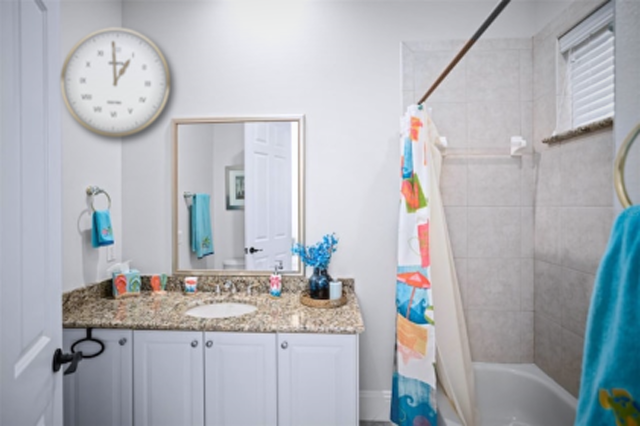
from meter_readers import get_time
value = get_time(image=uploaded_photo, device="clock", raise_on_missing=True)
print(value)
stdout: 12:59
